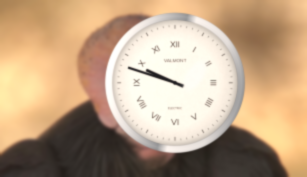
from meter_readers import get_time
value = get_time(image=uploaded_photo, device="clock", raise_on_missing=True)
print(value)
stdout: 9:48
